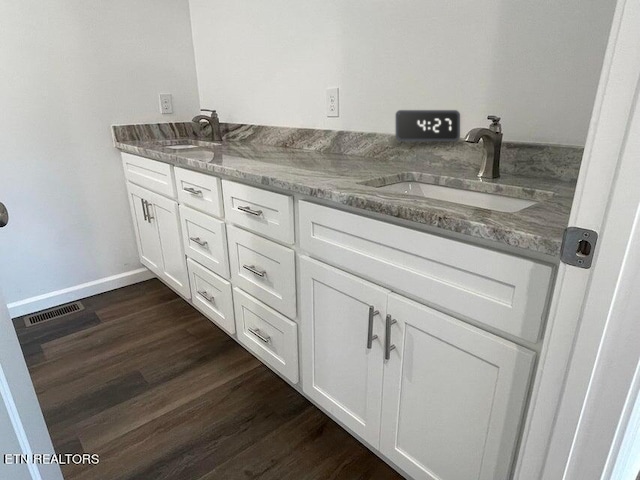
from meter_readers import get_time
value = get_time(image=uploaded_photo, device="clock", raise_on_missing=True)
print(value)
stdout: 4:27
